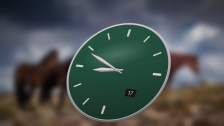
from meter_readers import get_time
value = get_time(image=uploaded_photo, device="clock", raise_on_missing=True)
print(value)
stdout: 8:49
